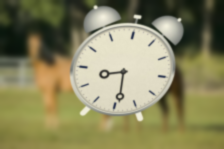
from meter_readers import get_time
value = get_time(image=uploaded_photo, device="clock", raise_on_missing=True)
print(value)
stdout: 8:29
